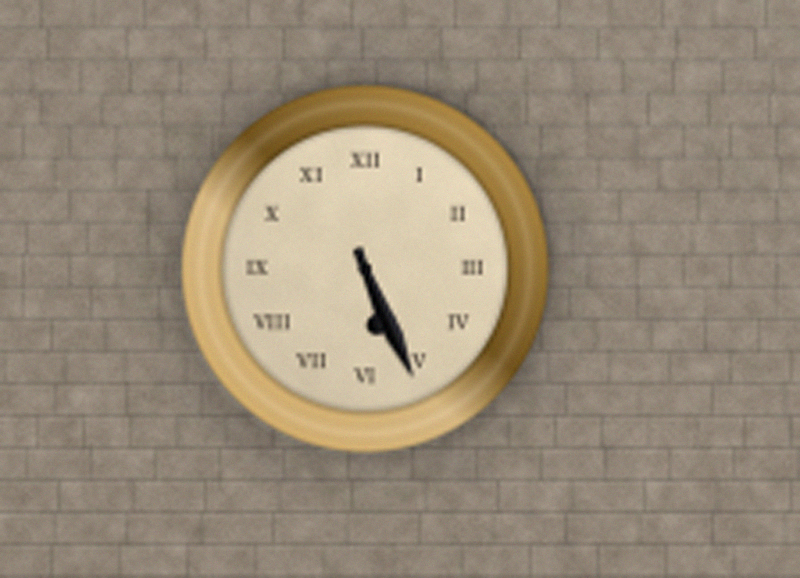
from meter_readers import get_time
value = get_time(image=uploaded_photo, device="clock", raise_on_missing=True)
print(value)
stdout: 5:26
